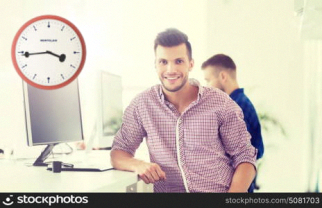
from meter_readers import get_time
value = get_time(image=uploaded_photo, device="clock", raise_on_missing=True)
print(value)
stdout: 3:44
